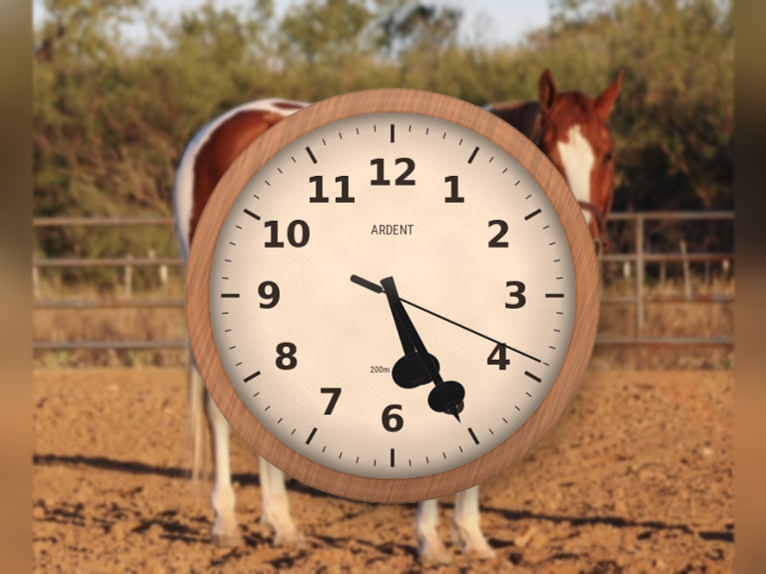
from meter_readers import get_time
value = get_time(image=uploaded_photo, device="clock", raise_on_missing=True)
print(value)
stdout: 5:25:19
